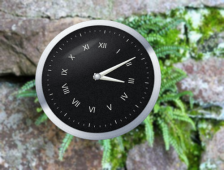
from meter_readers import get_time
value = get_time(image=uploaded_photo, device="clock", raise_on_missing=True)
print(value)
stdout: 3:09
